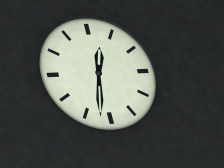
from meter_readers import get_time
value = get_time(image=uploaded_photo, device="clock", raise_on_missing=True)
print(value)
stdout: 12:32
